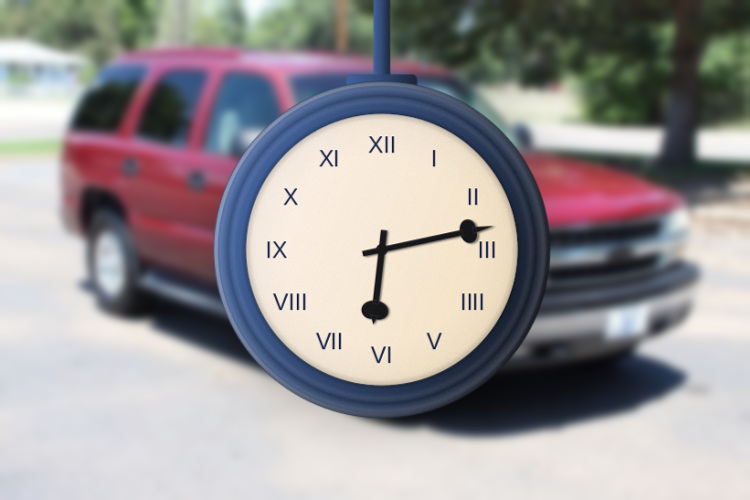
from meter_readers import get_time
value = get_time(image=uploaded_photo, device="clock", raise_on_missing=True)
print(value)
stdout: 6:13
